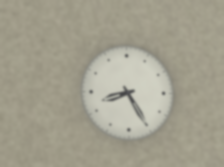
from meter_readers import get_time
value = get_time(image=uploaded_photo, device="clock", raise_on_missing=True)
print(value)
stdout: 8:25
